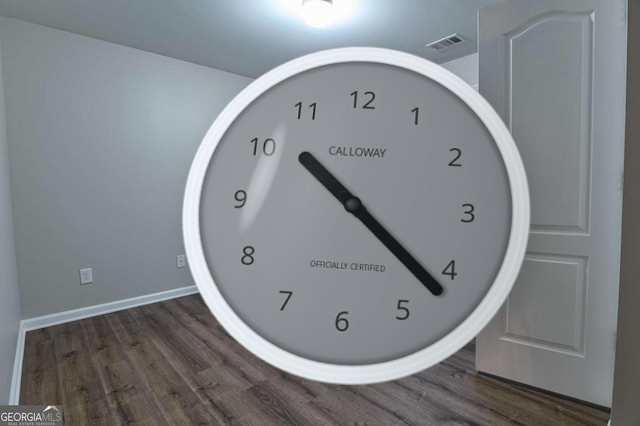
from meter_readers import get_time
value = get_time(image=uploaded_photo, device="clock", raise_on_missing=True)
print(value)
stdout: 10:22
